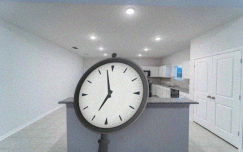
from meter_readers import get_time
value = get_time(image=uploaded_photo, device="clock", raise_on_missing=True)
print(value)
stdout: 6:58
